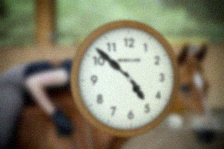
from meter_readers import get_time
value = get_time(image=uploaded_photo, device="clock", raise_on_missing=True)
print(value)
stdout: 4:52
